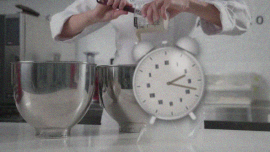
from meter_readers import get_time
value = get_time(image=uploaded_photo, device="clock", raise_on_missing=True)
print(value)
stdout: 2:18
